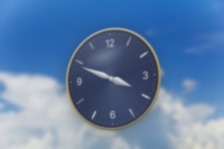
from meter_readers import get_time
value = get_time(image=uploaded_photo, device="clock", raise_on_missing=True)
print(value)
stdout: 3:49
